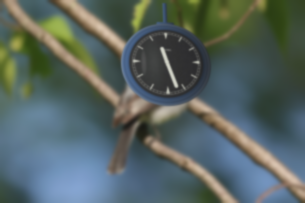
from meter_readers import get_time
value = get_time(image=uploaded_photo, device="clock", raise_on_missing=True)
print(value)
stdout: 11:27
